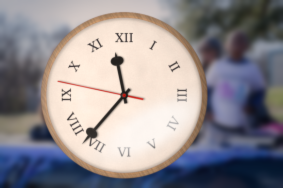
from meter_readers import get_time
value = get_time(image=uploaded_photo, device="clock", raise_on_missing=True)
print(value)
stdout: 11:36:47
